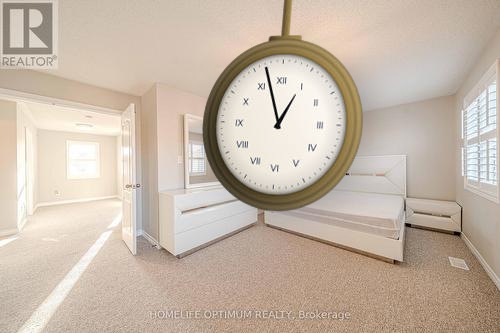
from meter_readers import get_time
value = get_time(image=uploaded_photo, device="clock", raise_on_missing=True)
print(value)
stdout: 12:57
